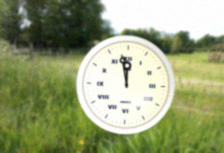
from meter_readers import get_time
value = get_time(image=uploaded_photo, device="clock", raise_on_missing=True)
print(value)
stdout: 11:58
